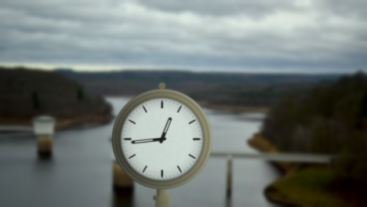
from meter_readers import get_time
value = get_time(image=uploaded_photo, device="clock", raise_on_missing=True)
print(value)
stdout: 12:44
